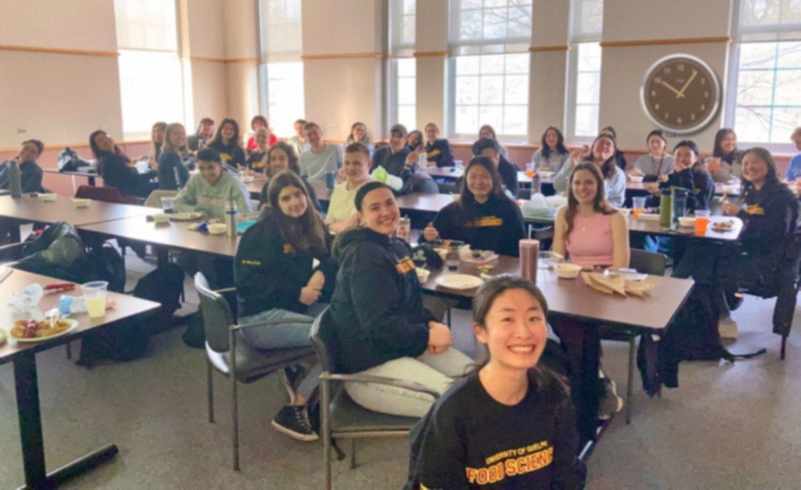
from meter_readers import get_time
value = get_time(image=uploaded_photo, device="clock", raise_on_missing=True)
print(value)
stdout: 10:06
